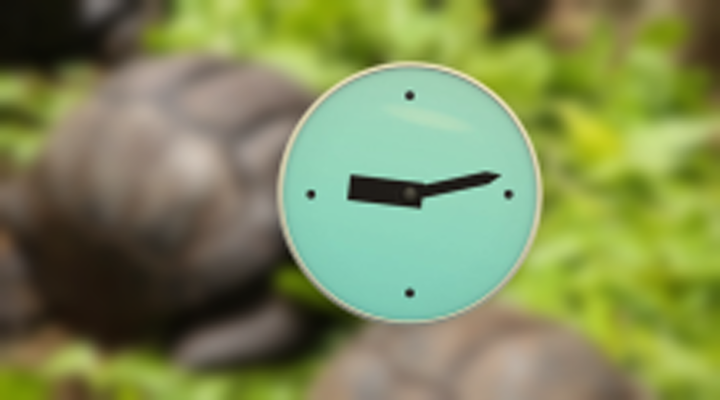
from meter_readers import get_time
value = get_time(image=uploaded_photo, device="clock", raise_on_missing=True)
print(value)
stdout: 9:13
